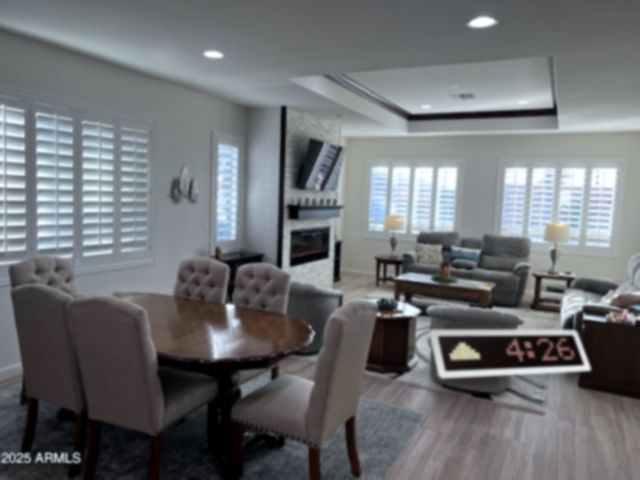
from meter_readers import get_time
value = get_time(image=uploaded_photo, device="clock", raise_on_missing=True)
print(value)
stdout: 4:26
